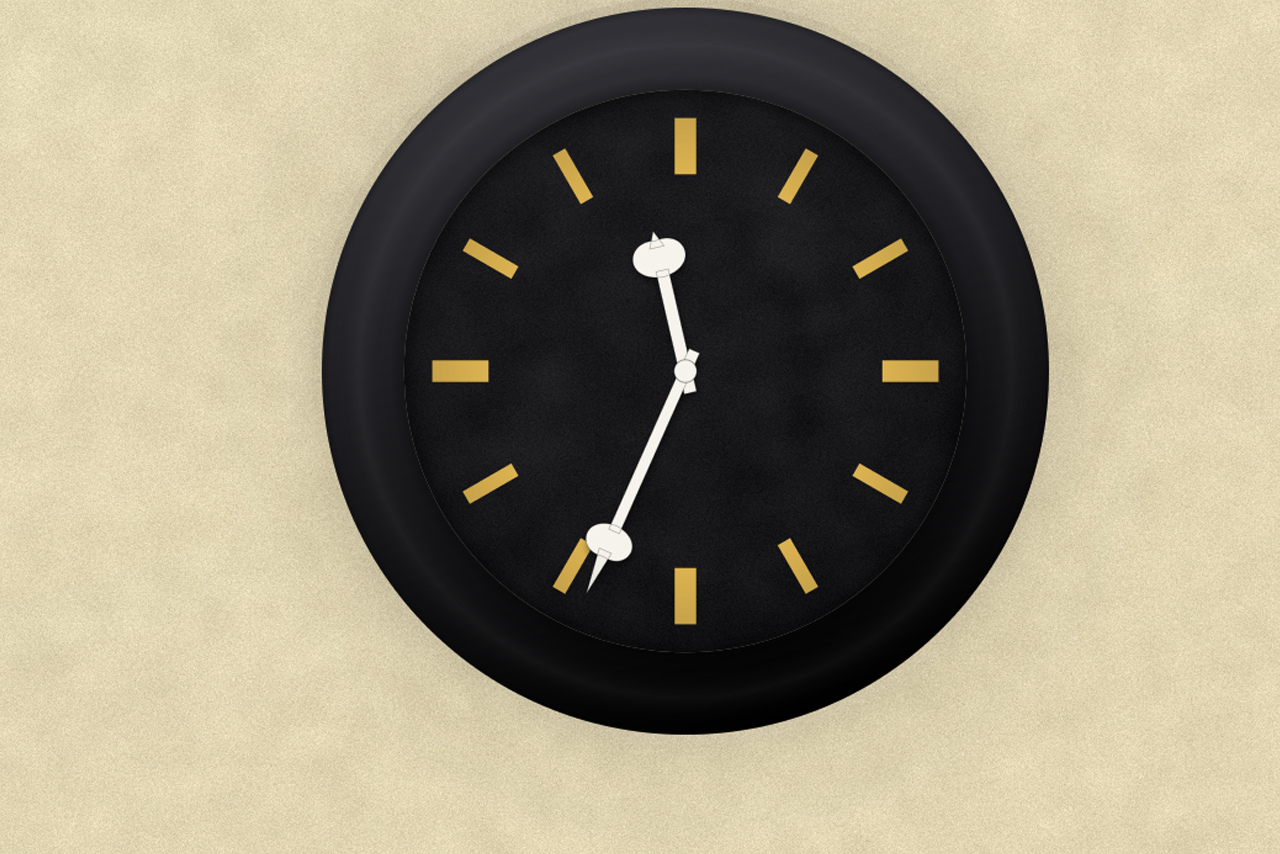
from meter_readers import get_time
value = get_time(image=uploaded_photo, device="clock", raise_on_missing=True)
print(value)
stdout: 11:34
